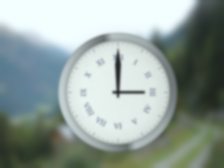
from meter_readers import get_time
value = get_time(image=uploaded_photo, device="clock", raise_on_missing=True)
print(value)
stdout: 3:00
